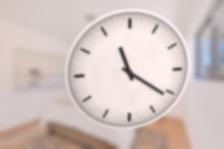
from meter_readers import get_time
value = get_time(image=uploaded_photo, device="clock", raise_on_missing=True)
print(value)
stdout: 11:21
